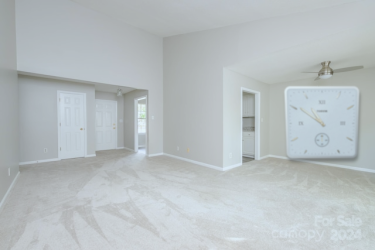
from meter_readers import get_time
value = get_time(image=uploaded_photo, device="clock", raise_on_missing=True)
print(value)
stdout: 10:51
